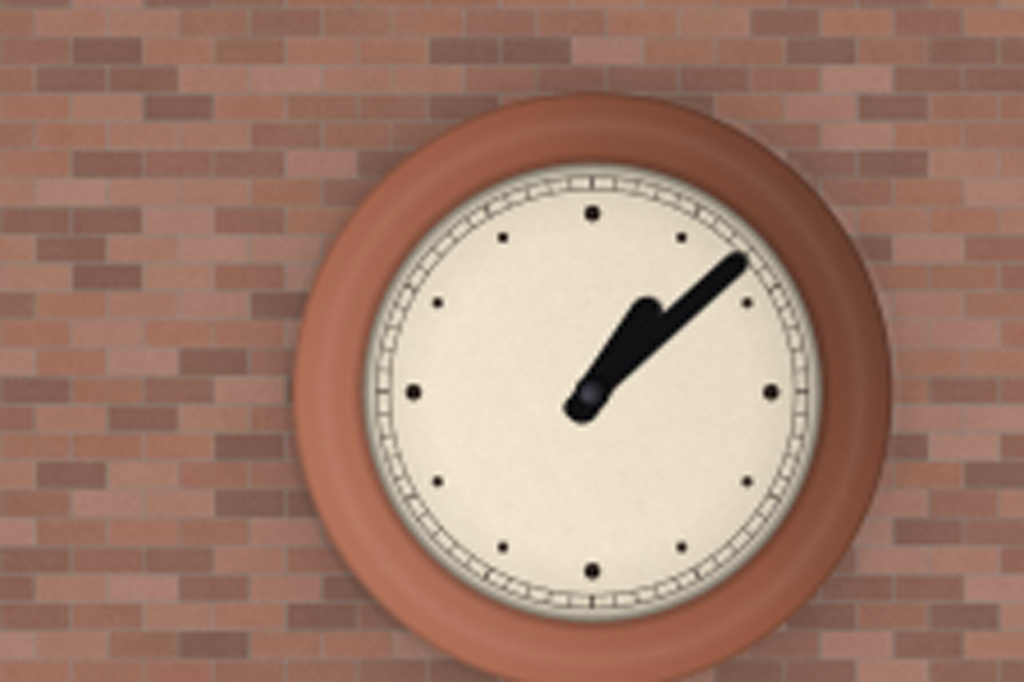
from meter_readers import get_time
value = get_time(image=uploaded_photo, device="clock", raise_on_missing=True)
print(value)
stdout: 1:08
